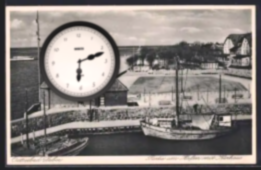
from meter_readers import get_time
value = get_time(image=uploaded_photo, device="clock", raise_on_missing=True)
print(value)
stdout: 6:12
